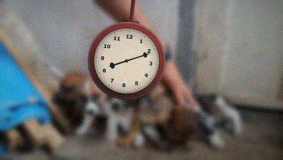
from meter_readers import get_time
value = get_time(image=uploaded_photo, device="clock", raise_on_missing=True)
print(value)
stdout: 8:11
